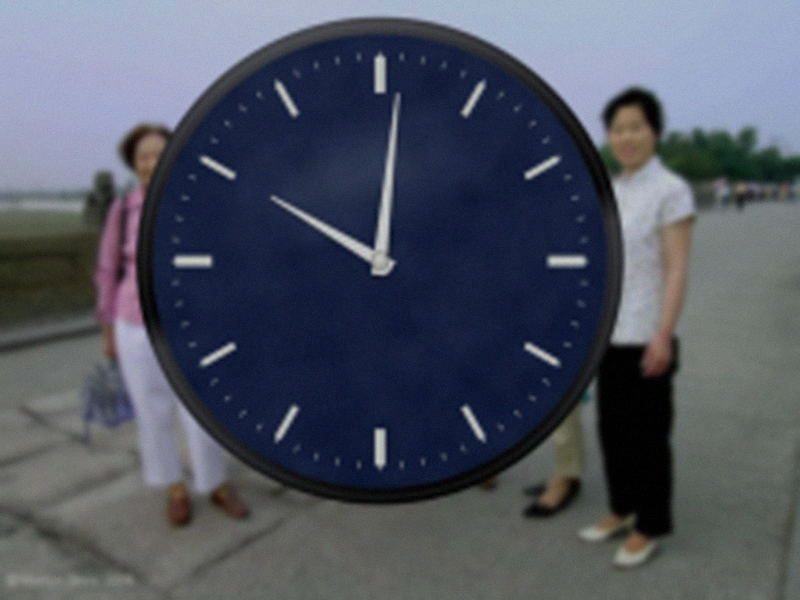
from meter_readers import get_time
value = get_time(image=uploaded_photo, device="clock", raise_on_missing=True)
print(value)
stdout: 10:01
